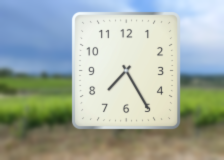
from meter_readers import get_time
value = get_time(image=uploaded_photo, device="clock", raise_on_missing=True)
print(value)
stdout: 7:25
